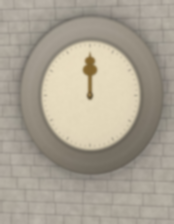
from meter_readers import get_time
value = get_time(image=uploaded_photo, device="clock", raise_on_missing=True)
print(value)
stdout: 12:00
